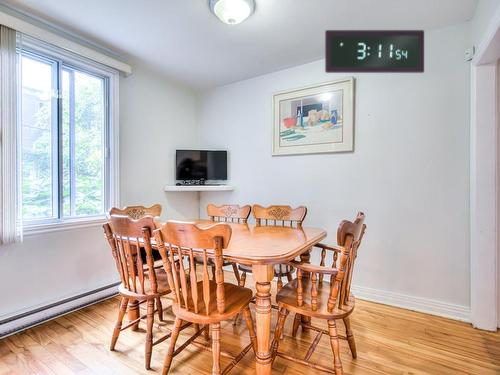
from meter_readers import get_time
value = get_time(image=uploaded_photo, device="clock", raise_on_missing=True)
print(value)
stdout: 3:11:54
